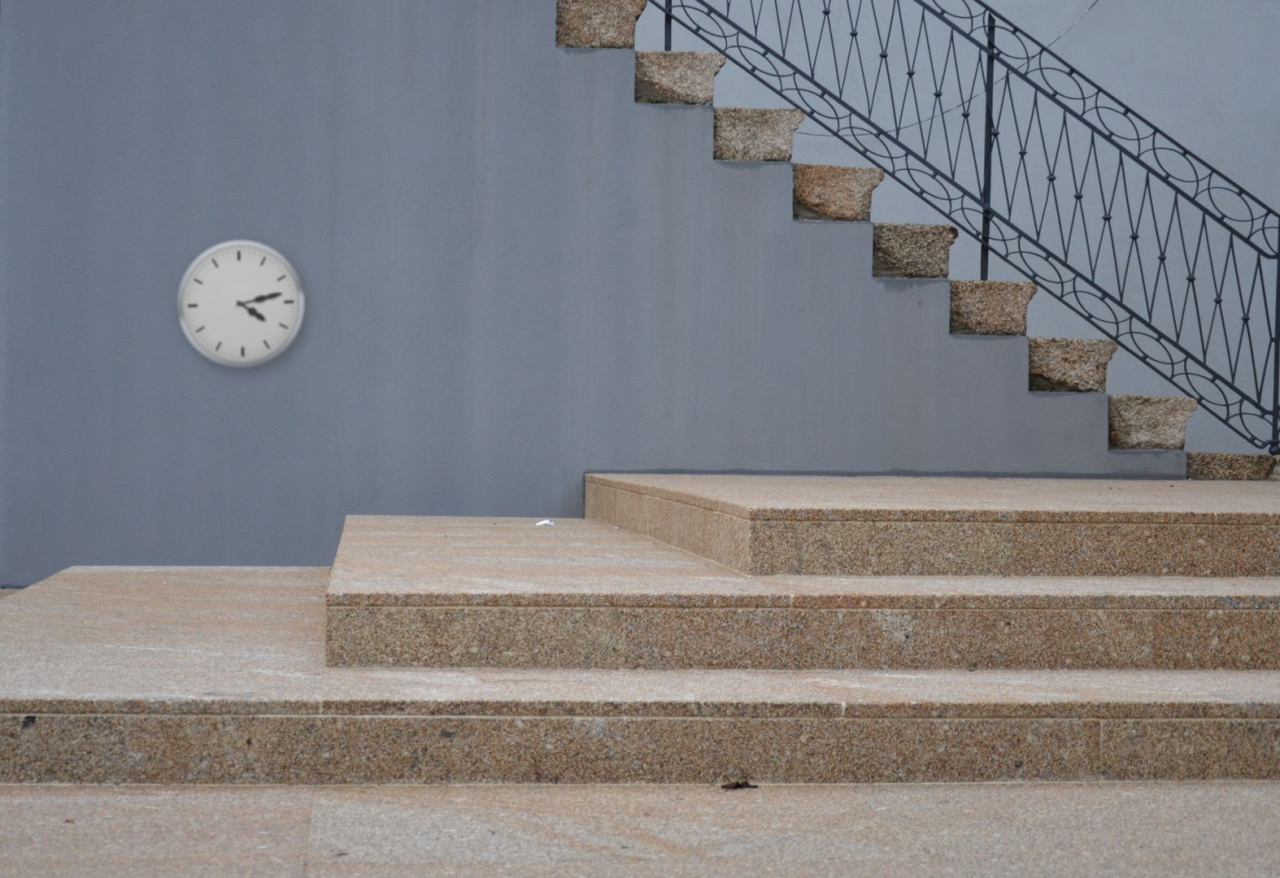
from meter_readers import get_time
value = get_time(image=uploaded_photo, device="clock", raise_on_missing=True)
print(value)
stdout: 4:13
